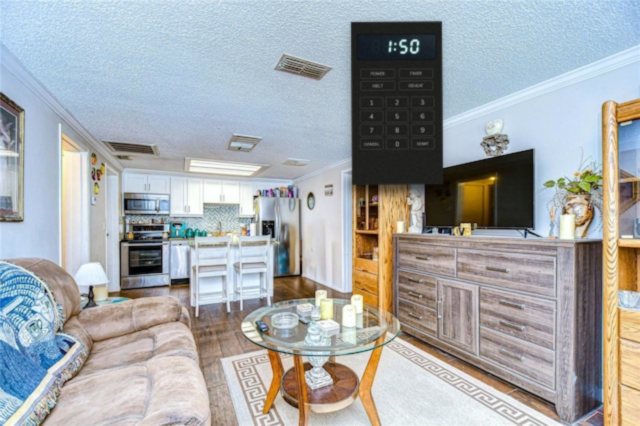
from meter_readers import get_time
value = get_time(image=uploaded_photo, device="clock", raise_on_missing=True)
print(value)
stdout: 1:50
